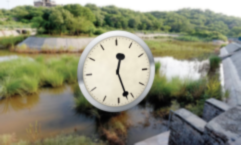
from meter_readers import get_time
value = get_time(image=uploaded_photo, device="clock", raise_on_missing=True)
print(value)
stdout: 12:27
